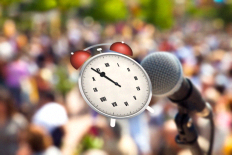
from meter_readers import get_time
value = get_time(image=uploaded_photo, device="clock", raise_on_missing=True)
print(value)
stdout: 10:54
